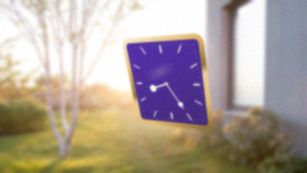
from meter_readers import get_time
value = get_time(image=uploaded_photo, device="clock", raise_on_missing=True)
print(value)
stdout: 8:25
